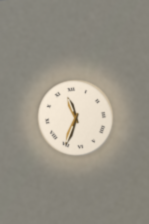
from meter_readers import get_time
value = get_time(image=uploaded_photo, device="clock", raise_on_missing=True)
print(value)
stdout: 11:35
